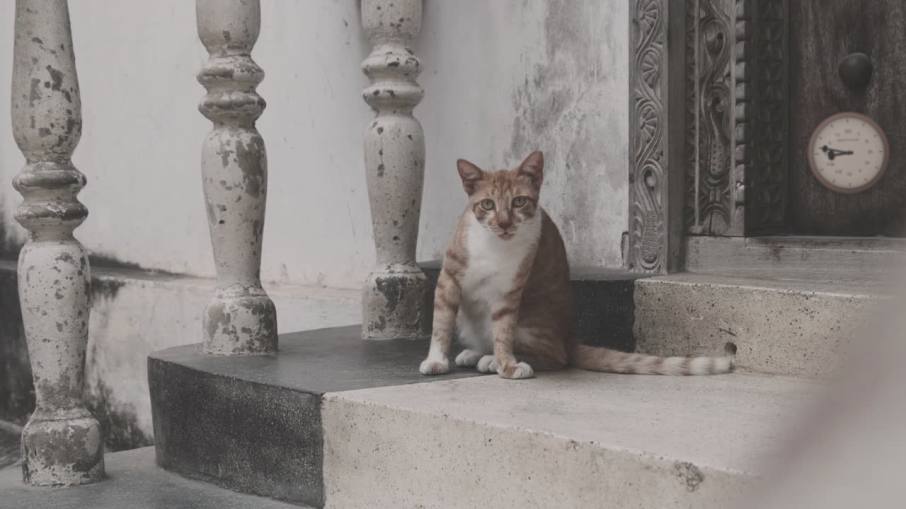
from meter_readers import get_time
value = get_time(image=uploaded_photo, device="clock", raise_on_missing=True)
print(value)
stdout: 8:47
